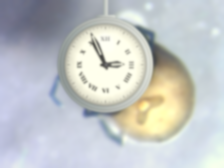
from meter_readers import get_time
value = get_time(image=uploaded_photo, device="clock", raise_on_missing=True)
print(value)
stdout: 2:56
